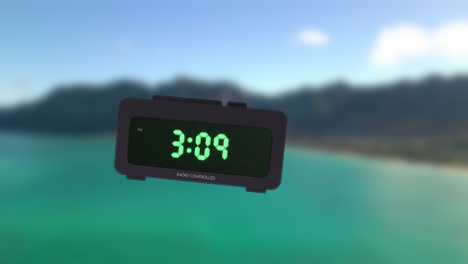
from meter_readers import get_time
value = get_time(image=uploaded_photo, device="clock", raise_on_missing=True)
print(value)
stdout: 3:09
